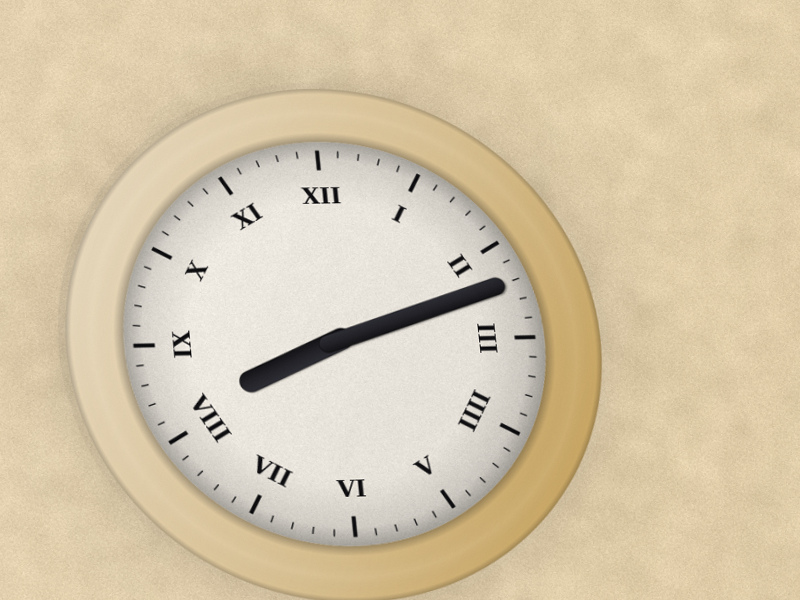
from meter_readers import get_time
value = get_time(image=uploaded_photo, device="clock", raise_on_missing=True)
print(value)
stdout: 8:12
